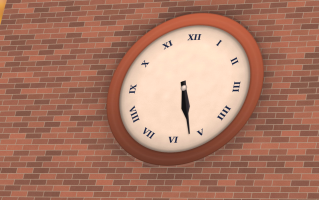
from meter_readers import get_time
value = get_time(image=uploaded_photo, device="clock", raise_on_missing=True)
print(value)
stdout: 5:27
